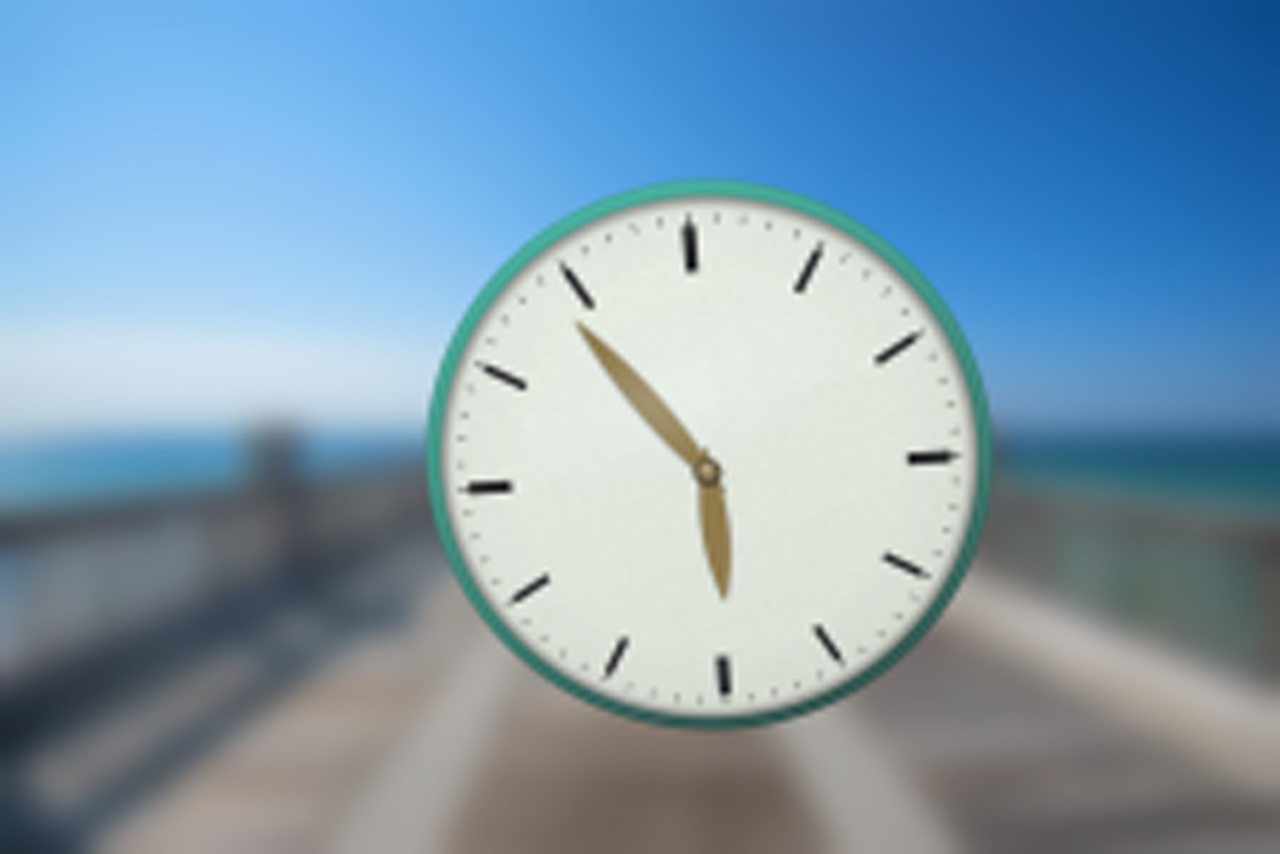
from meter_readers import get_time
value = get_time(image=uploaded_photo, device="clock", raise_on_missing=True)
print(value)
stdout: 5:54
